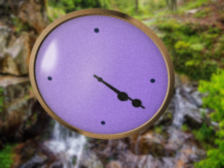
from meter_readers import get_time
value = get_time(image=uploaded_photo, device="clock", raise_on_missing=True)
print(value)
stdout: 4:21
